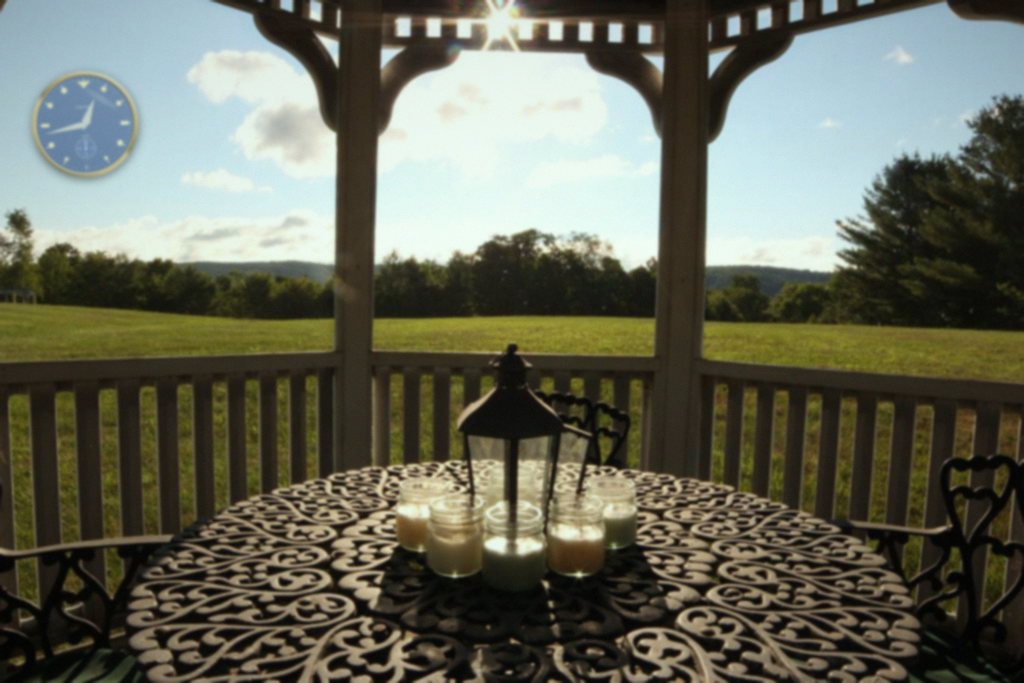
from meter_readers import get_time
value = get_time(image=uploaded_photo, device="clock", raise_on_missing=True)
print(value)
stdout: 12:43
